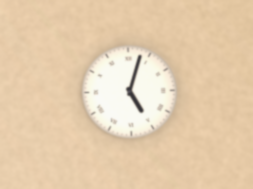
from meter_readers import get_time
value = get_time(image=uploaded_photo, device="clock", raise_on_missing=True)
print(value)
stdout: 5:03
